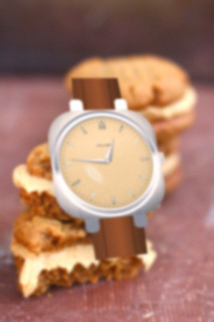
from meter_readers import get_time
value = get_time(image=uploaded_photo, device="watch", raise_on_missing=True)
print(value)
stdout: 12:46
